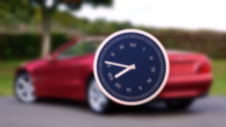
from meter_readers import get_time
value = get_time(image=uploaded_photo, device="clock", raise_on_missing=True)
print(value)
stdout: 7:46
